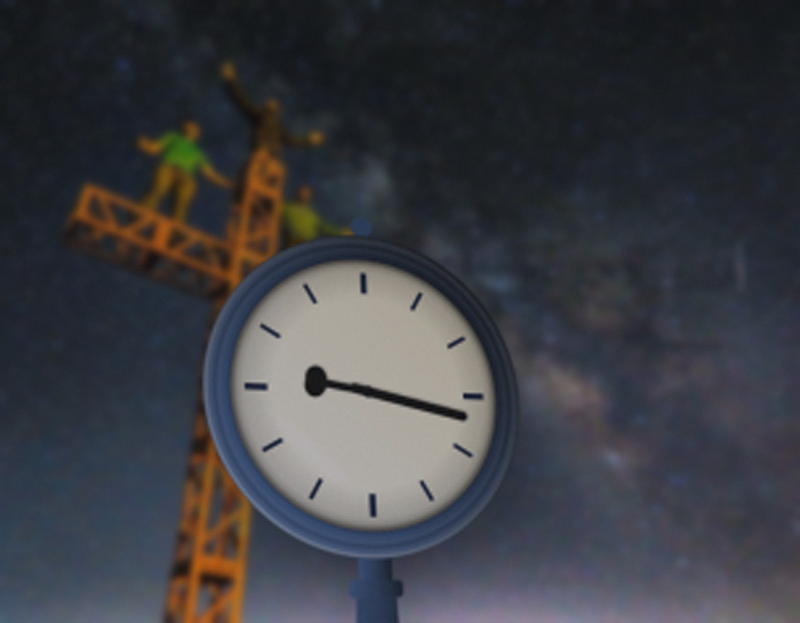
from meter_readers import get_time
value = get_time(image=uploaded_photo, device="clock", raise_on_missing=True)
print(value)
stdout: 9:17
